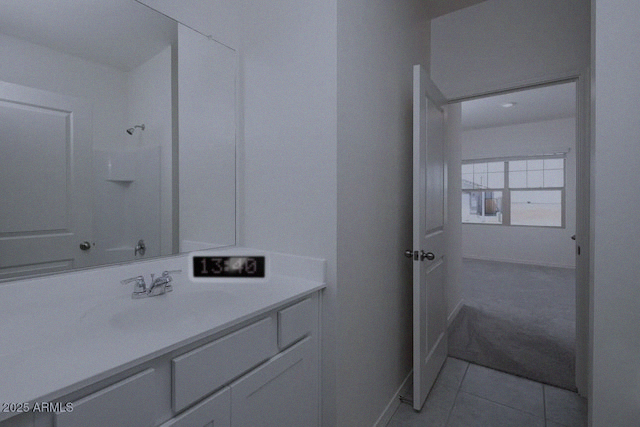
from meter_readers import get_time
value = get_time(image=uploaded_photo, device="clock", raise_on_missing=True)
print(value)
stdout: 13:40
